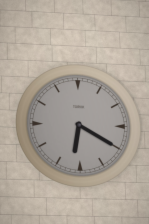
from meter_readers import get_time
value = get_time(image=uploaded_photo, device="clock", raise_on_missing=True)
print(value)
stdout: 6:20
